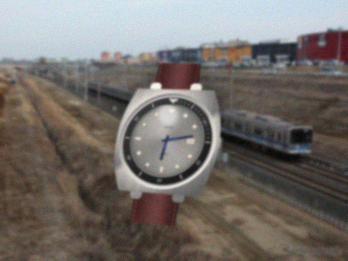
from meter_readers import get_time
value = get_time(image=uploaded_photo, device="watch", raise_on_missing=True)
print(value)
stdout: 6:13
